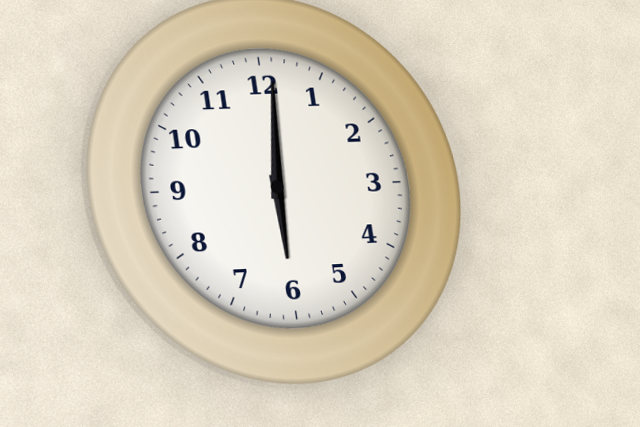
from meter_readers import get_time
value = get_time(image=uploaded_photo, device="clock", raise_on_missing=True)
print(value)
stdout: 6:01
